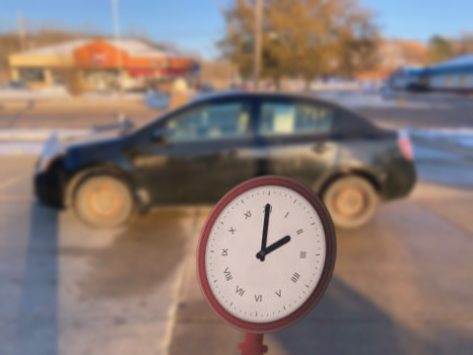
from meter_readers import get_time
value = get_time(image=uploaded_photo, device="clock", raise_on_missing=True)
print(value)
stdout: 2:00
